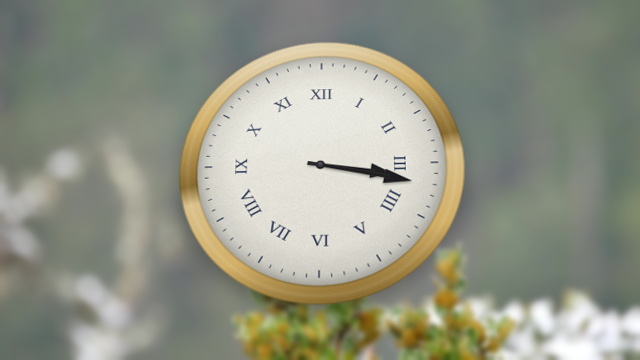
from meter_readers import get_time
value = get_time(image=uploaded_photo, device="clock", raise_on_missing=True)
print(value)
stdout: 3:17
